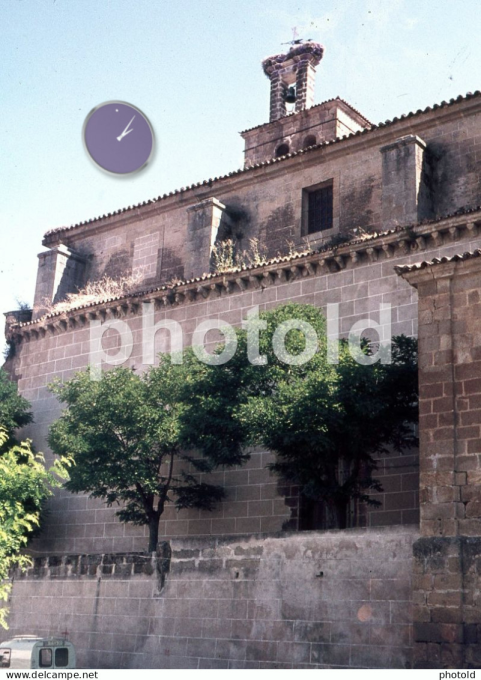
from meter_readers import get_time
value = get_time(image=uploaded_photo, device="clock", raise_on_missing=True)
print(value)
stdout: 2:07
